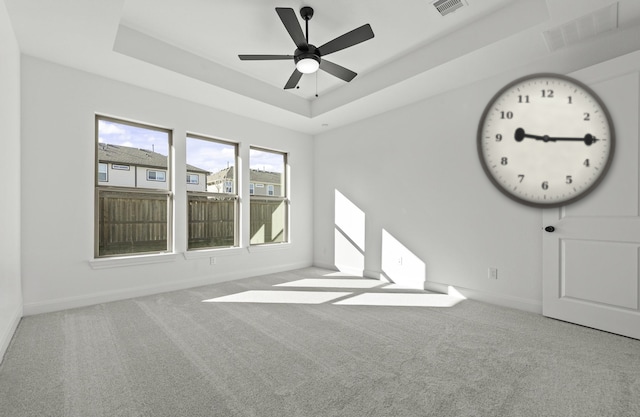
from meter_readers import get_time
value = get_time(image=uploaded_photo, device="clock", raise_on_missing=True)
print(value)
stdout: 9:15
